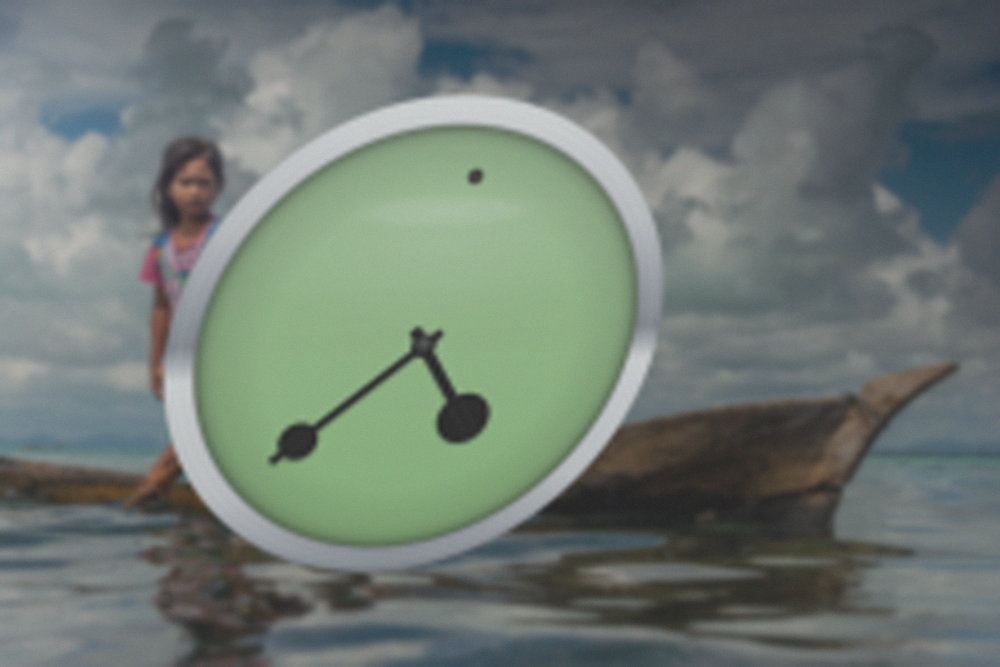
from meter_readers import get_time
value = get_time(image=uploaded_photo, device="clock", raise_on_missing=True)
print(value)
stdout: 4:37
